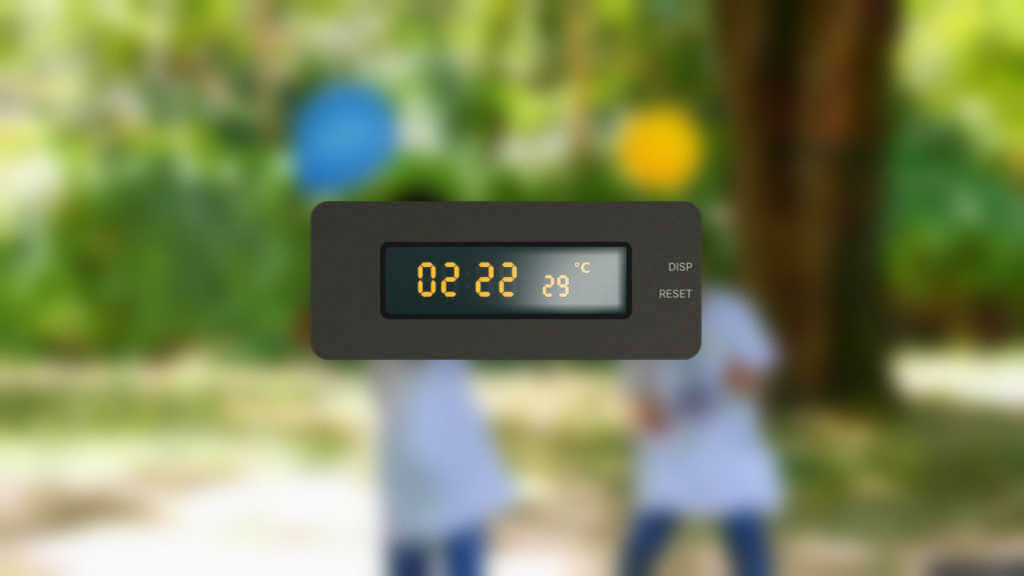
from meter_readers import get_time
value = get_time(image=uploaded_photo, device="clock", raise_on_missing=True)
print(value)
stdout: 2:22
